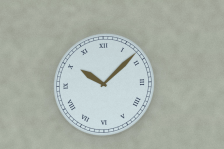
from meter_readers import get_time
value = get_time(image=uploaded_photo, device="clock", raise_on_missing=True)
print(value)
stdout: 10:08
